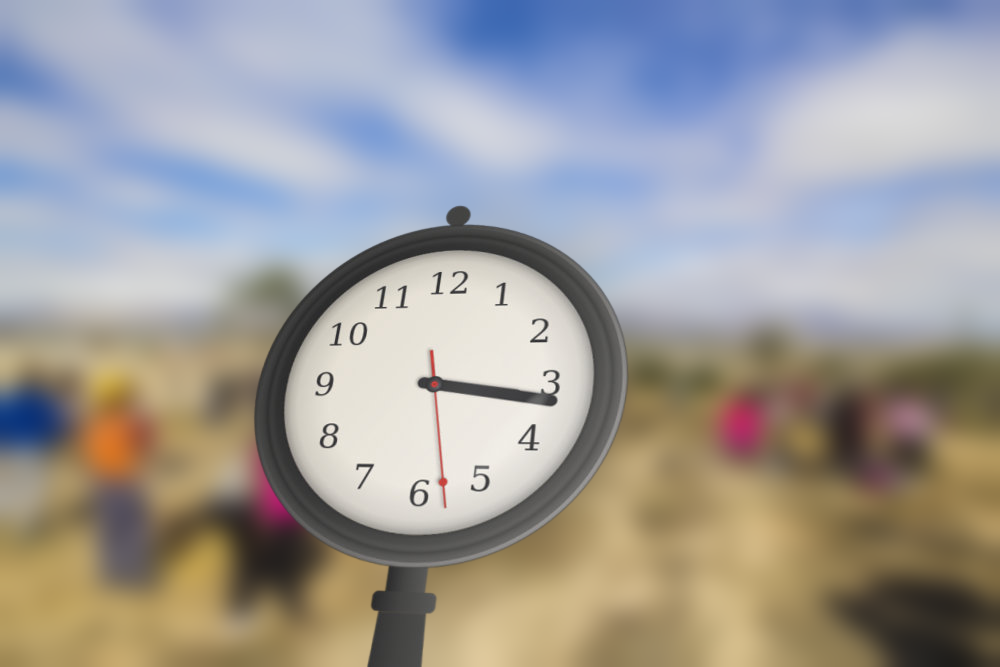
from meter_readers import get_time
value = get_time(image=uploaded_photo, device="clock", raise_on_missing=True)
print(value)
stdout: 3:16:28
